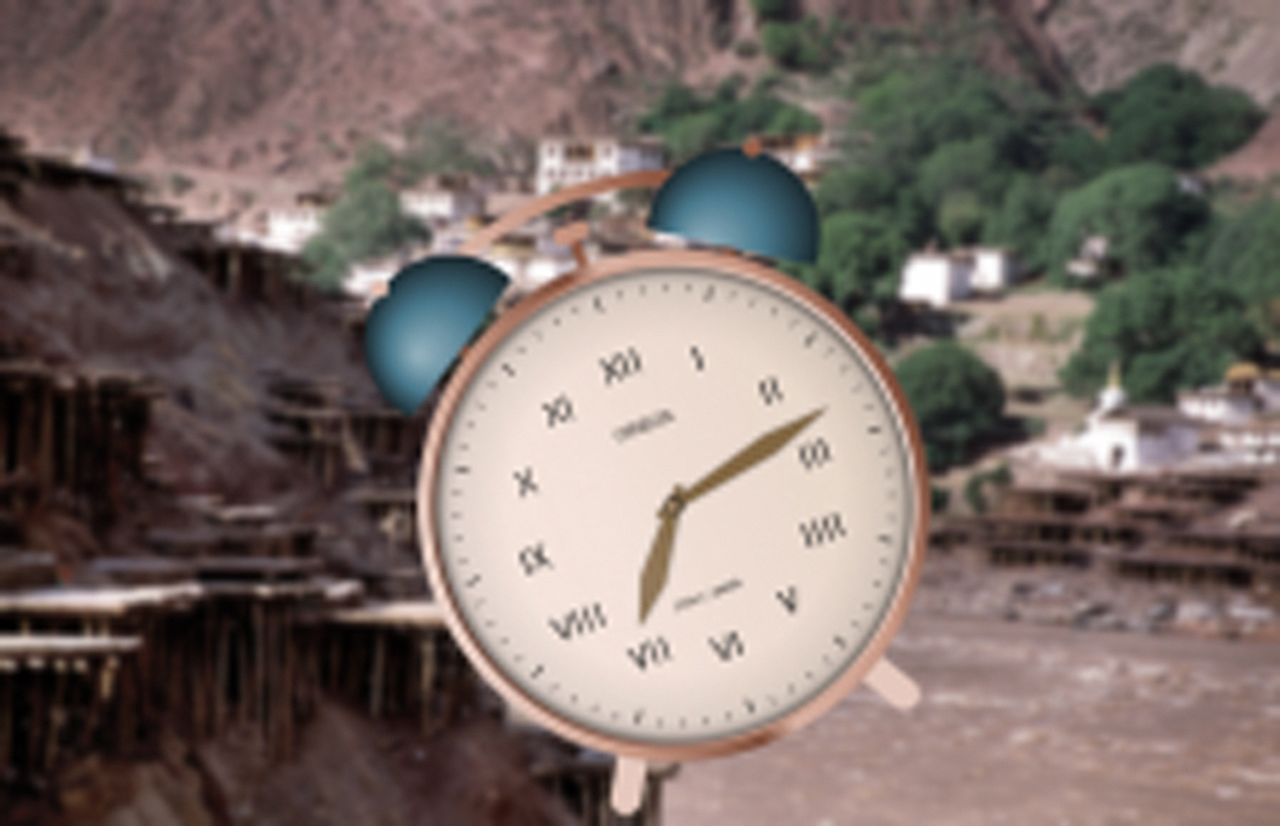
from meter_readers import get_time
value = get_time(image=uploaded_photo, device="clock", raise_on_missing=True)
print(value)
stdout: 7:13
